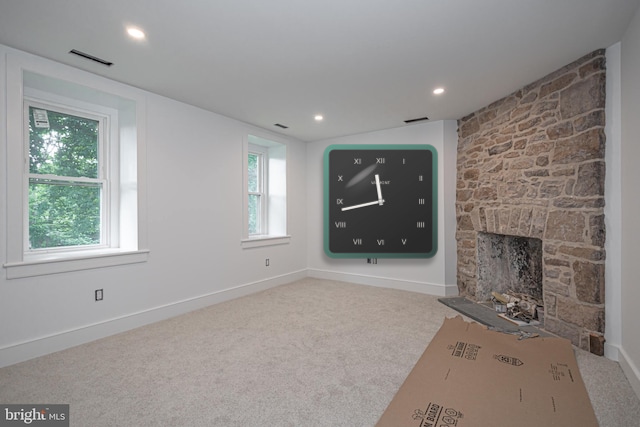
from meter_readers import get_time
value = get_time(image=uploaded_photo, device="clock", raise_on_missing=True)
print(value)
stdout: 11:43
